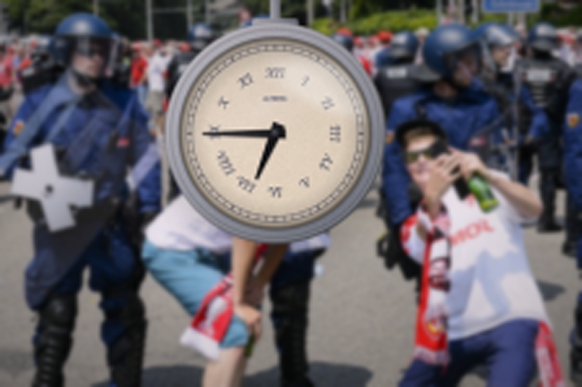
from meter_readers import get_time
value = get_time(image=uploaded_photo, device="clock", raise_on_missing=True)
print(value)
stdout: 6:45
